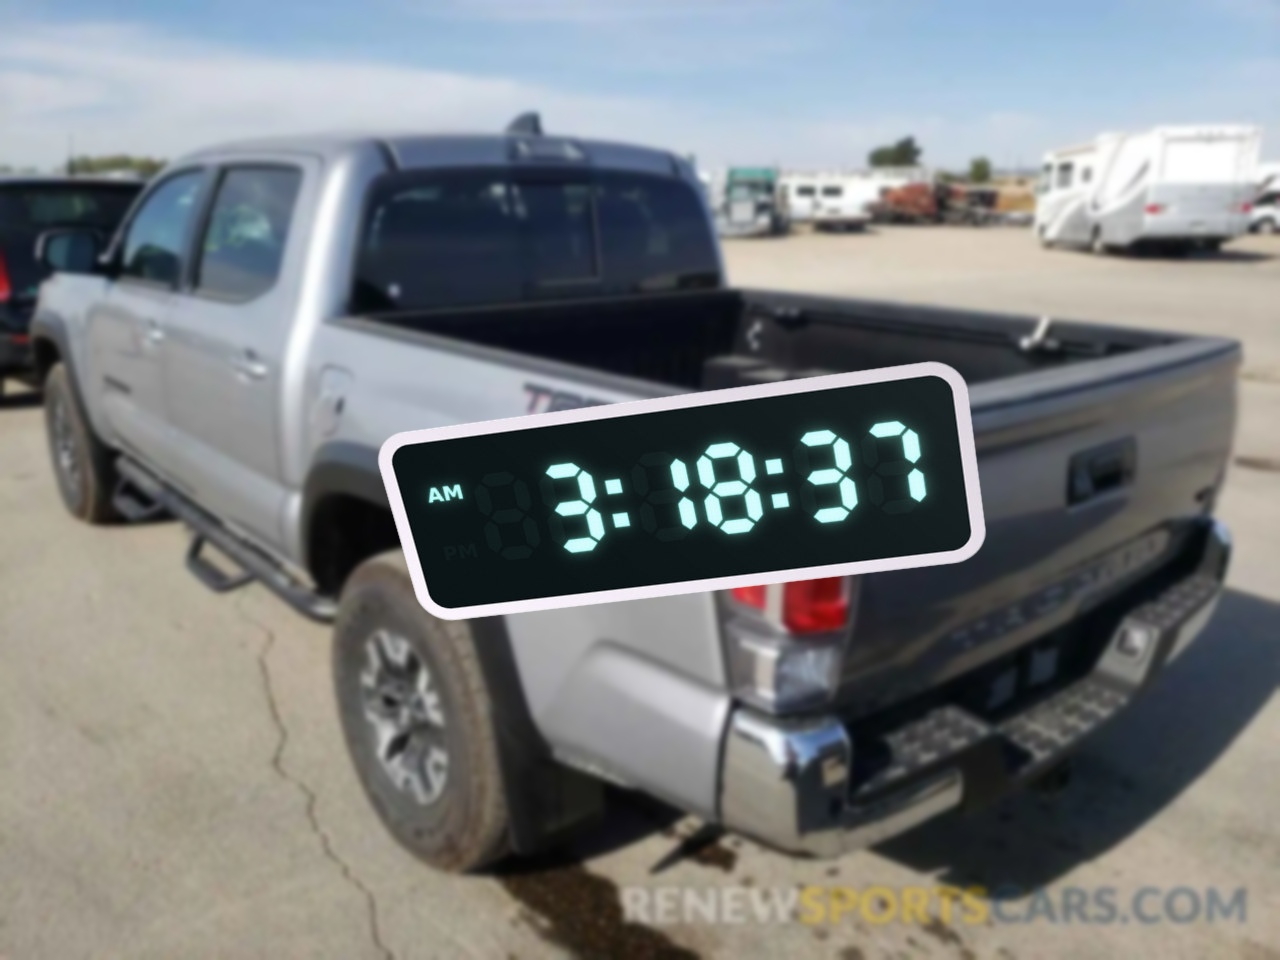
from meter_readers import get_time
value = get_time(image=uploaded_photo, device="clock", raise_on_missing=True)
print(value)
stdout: 3:18:37
